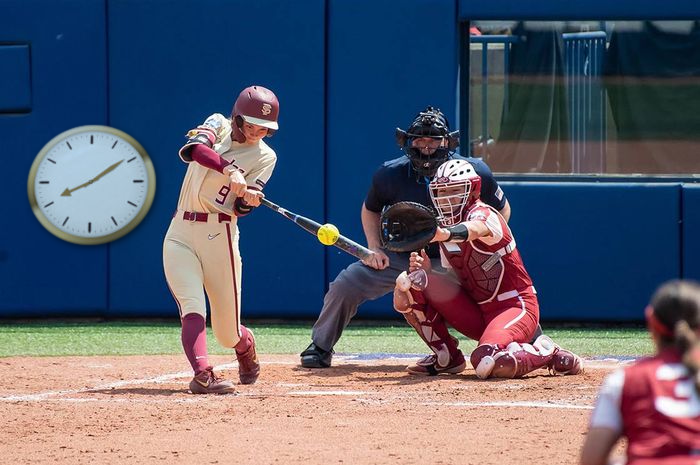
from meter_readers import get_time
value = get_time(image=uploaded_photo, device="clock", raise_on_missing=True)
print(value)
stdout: 8:09
